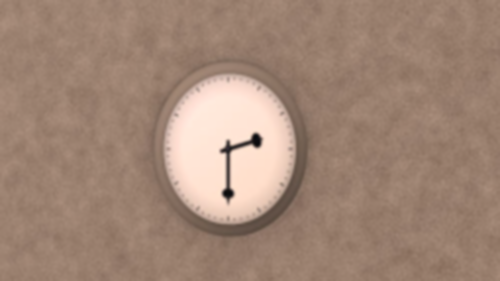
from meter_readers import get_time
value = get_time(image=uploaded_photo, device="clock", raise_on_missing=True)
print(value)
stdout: 2:30
